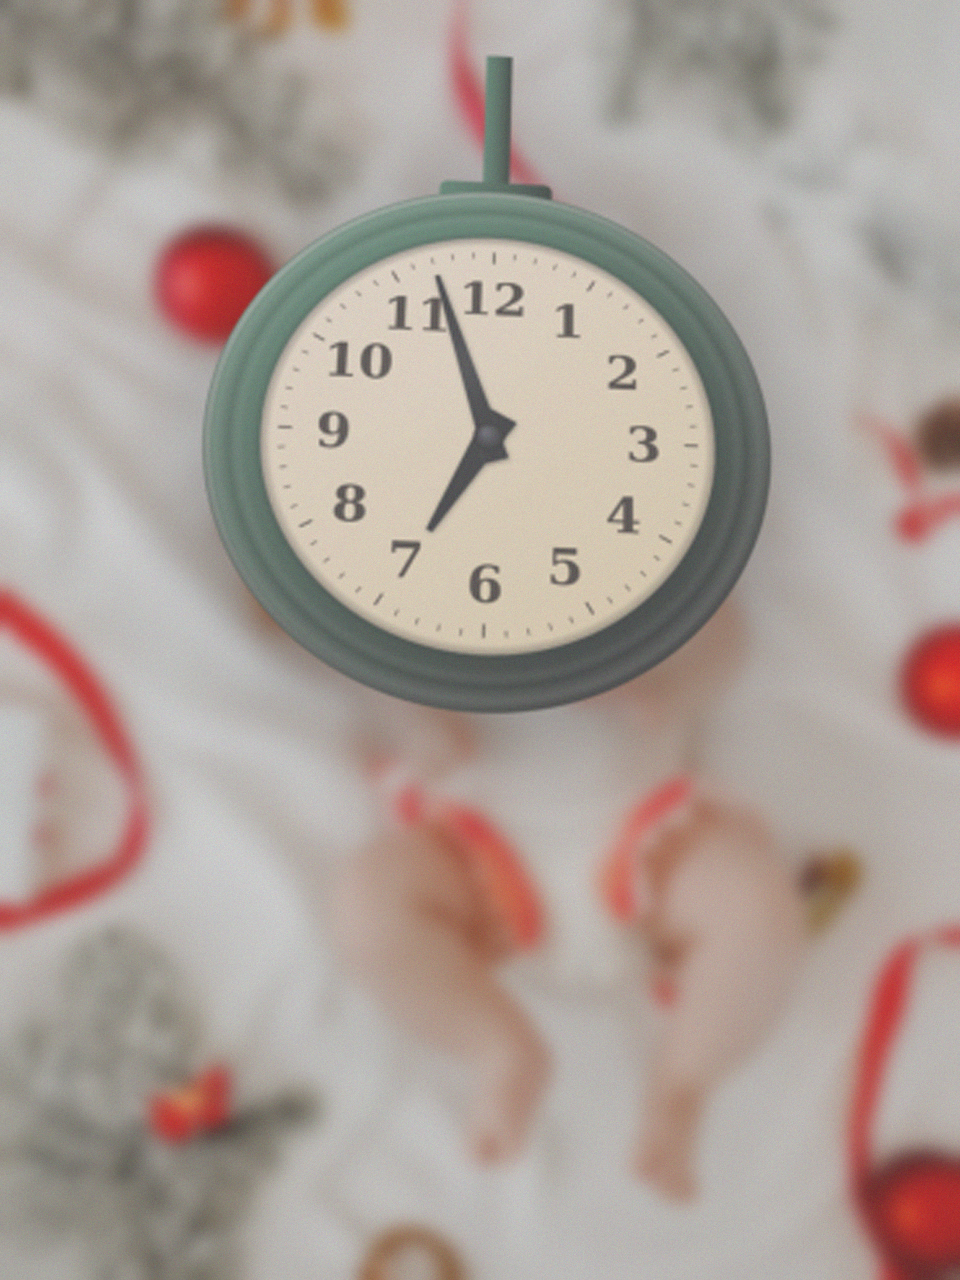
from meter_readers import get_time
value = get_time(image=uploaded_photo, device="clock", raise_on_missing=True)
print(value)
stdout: 6:57
